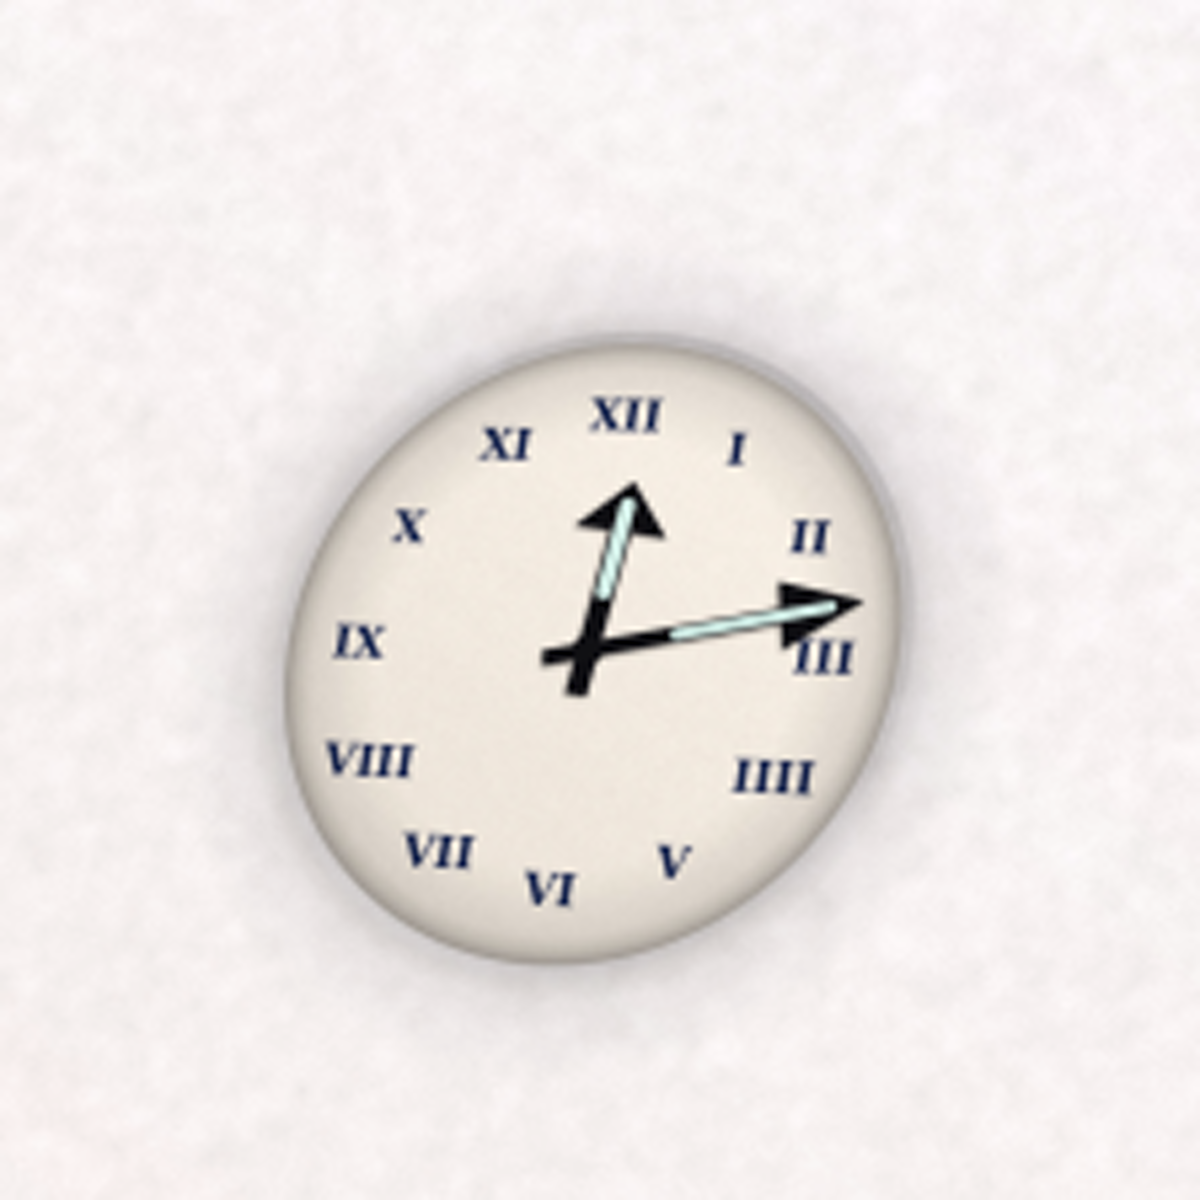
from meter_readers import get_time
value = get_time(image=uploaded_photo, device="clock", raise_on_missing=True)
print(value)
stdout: 12:13
